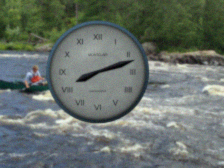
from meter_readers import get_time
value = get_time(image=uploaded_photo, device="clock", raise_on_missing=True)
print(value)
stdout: 8:12
